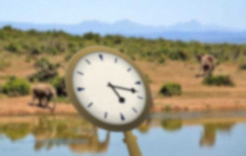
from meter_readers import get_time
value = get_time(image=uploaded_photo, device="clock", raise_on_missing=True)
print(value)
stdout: 5:18
